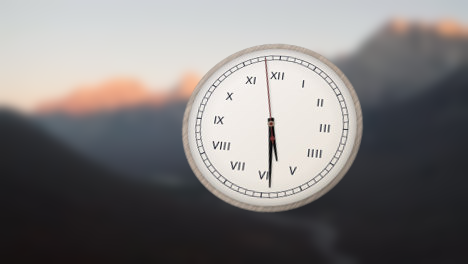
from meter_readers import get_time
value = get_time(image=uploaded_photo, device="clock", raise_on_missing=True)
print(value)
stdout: 5:28:58
